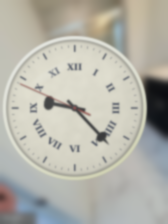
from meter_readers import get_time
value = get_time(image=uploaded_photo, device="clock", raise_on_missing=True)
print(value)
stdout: 9:22:49
